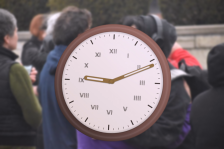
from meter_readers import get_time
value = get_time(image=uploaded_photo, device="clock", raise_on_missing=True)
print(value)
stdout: 9:11
